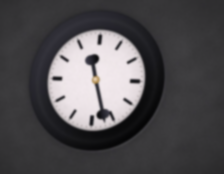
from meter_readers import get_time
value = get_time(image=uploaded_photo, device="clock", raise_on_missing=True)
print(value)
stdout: 11:27
